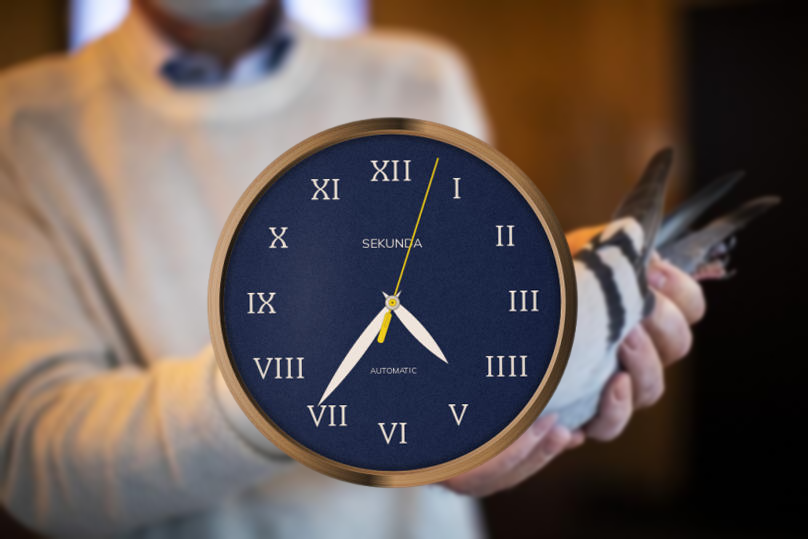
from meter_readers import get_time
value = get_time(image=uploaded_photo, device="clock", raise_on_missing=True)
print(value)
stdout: 4:36:03
